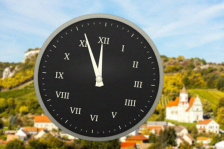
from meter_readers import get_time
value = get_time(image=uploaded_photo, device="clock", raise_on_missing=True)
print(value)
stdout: 11:56
